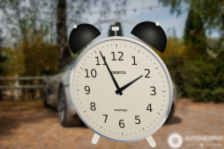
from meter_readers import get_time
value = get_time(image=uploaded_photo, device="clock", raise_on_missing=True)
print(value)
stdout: 1:56
